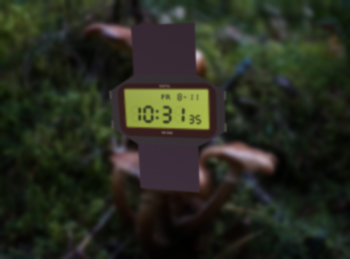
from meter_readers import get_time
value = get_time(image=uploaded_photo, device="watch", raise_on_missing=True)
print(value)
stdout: 10:31
